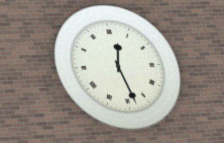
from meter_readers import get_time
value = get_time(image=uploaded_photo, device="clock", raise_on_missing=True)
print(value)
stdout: 12:28
